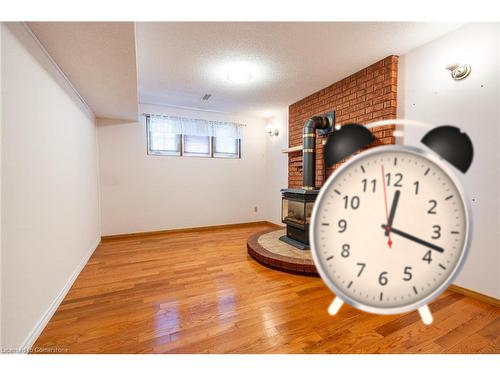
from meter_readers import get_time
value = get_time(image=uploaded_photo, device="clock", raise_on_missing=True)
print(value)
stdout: 12:17:58
